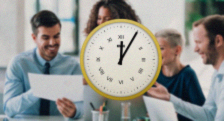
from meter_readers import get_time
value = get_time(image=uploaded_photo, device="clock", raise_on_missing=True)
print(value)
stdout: 12:05
